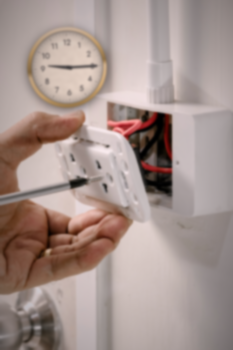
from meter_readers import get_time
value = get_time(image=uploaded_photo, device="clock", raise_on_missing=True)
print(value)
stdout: 9:15
